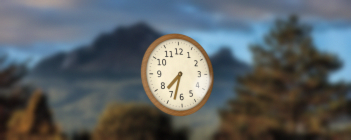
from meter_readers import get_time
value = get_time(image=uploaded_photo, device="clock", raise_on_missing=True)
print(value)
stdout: 7:33
